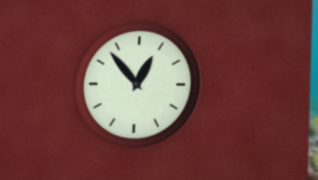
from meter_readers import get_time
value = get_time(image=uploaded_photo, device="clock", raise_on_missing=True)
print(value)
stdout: 12:53
